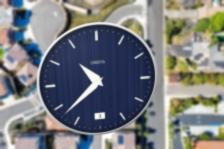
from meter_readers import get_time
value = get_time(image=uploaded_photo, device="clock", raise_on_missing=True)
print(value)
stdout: 10:38
